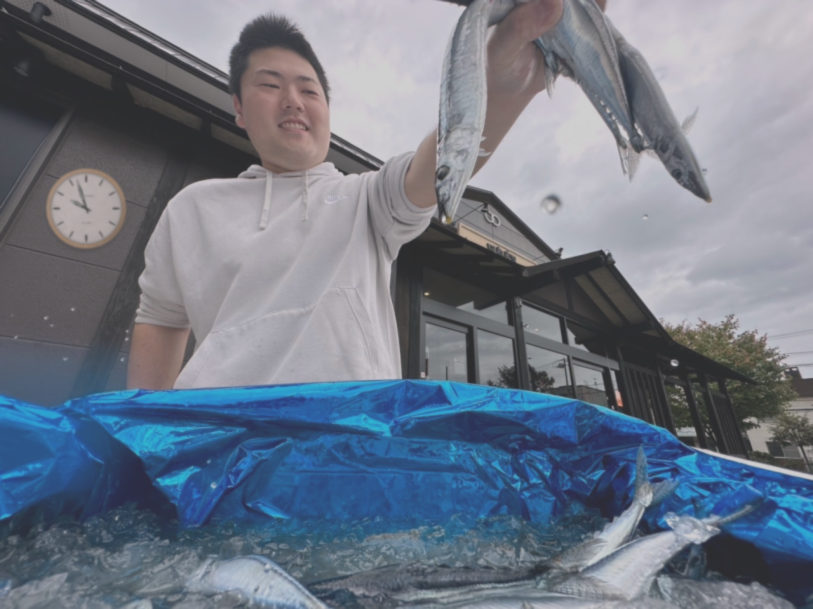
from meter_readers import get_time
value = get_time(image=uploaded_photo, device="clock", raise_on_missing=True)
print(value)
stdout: 9:57
